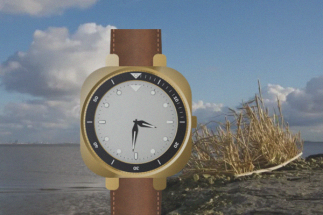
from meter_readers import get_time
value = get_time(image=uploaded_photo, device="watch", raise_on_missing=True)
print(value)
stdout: 3:31
